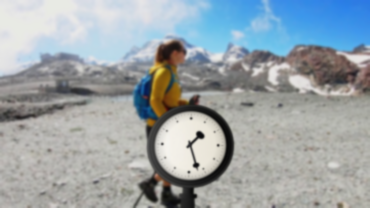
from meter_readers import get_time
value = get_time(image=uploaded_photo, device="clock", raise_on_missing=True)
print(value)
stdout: 1:27
